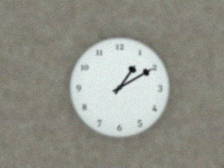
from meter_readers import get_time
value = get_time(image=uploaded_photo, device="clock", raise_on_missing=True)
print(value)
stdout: 1:10
